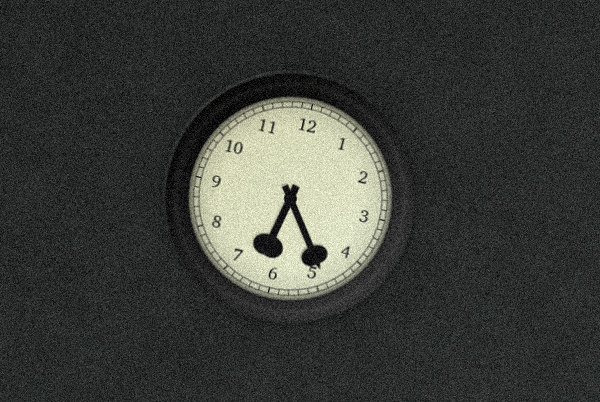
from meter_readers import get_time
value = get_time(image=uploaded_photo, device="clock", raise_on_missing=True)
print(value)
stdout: 6:24
